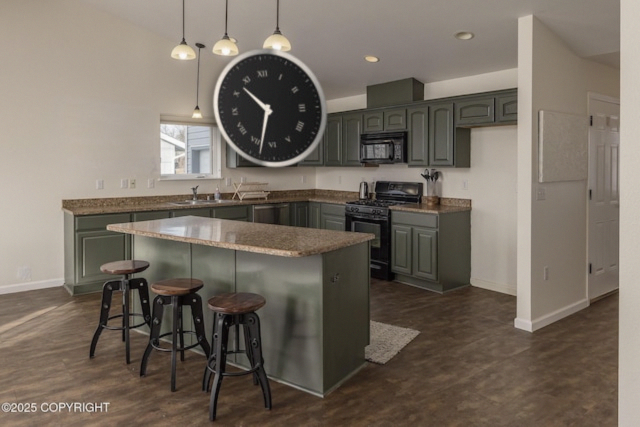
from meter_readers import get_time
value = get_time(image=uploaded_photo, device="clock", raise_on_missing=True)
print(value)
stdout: 10:33
